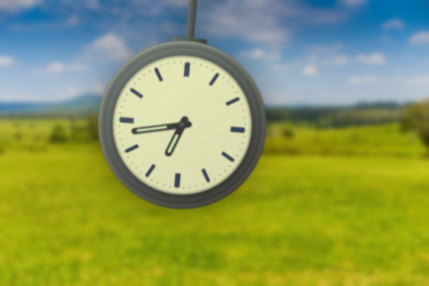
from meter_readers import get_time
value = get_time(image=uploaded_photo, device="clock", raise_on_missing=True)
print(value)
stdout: 6:43
